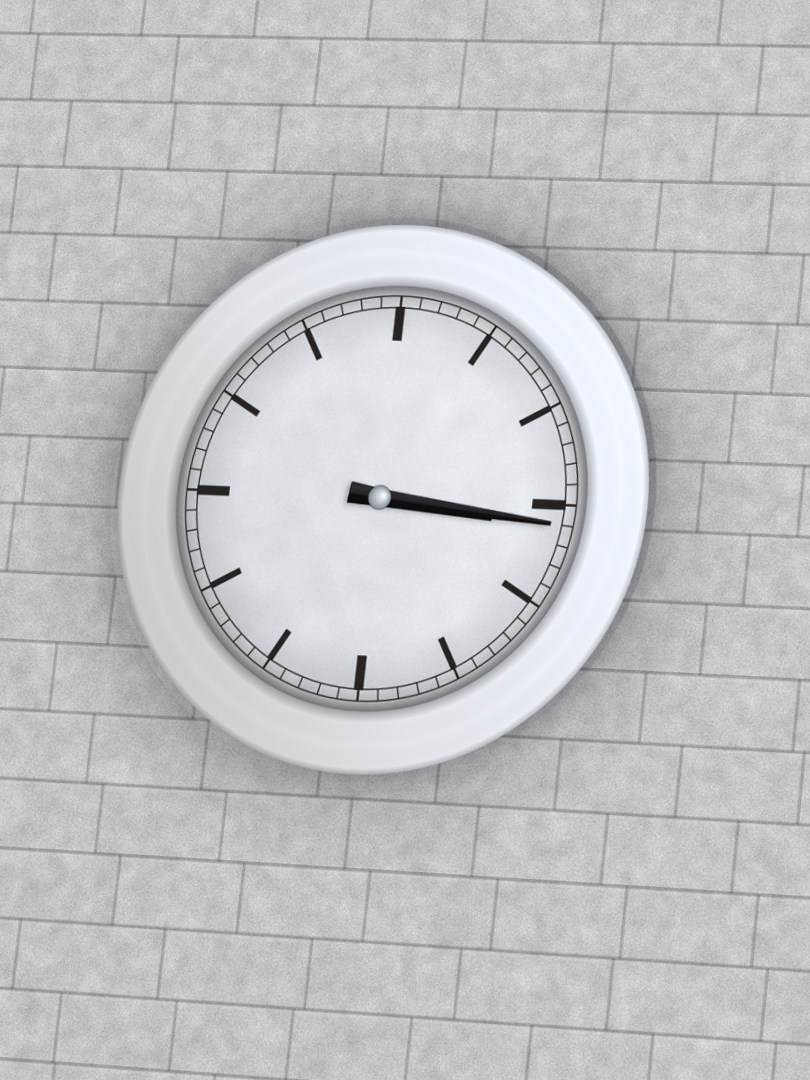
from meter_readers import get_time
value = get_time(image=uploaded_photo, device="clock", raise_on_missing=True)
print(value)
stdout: 3:16
